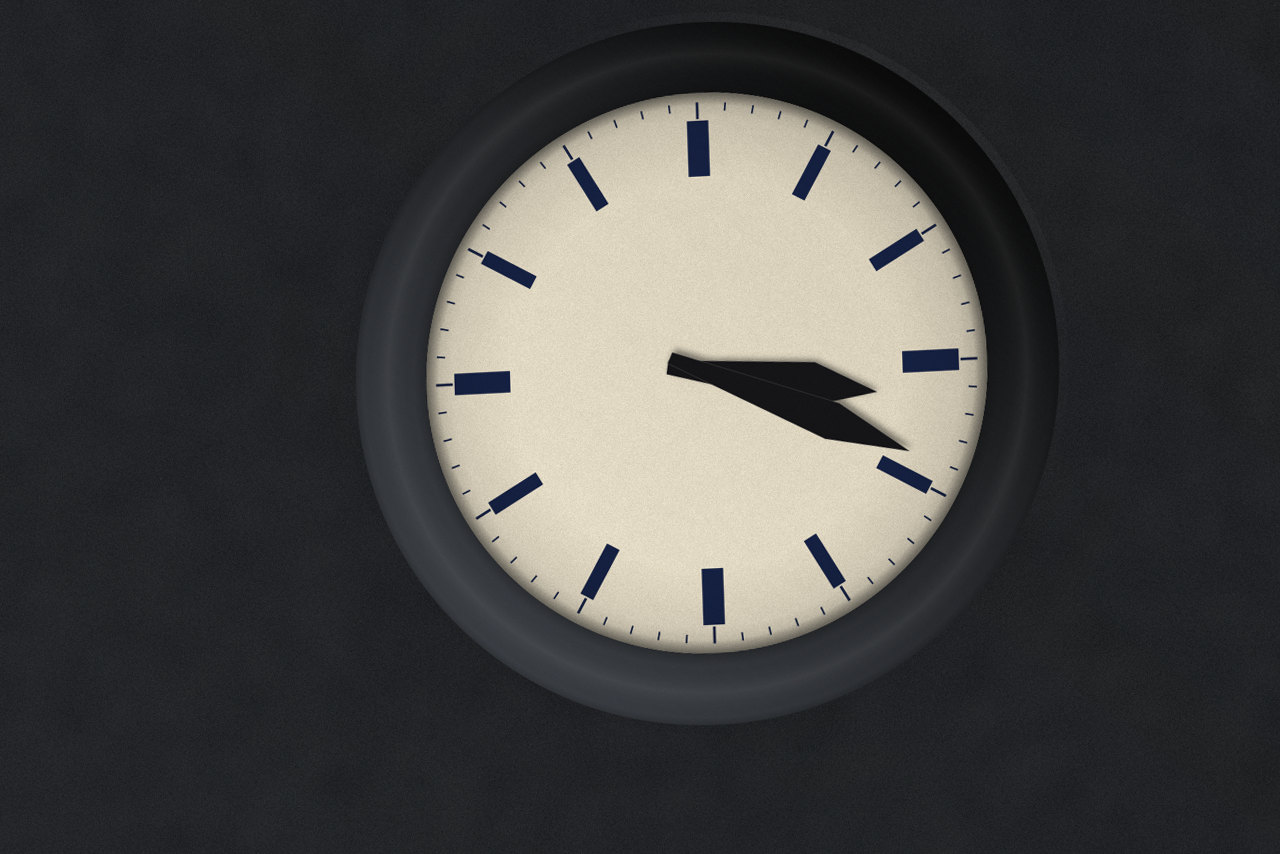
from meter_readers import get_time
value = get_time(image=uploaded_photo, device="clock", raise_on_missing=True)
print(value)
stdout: 3:19
